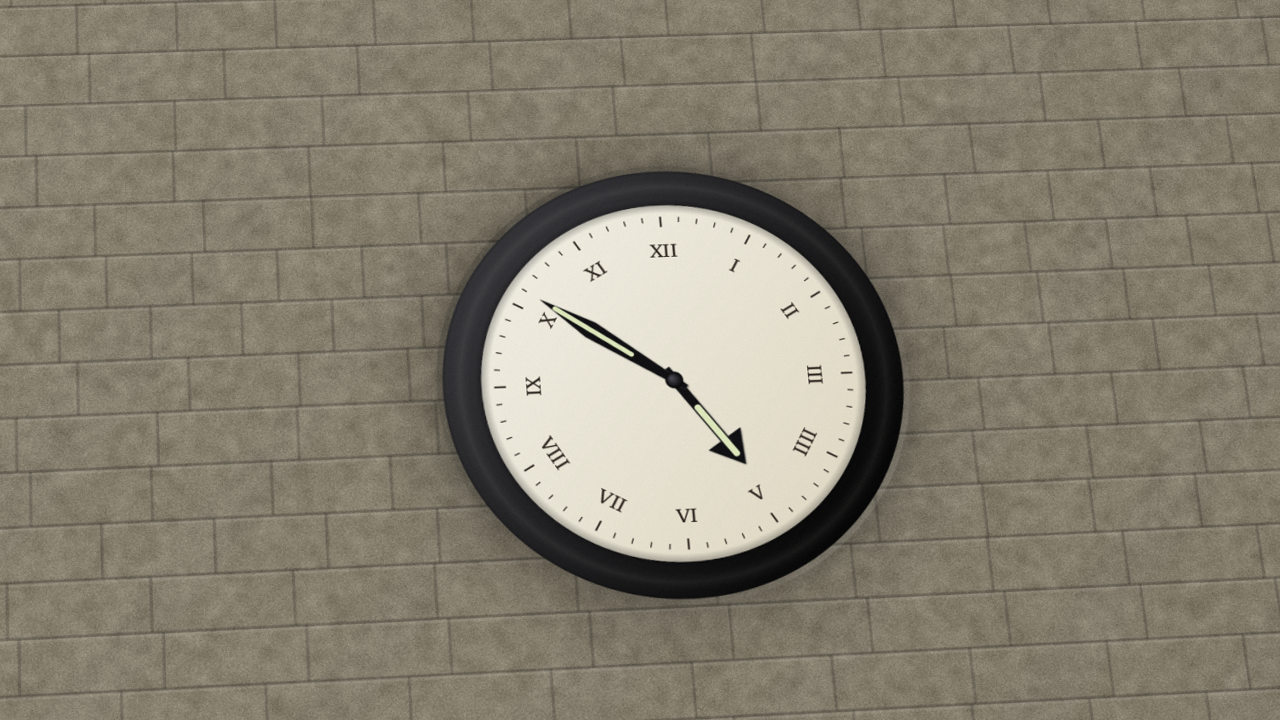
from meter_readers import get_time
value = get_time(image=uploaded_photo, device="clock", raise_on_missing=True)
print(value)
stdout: 4:51
